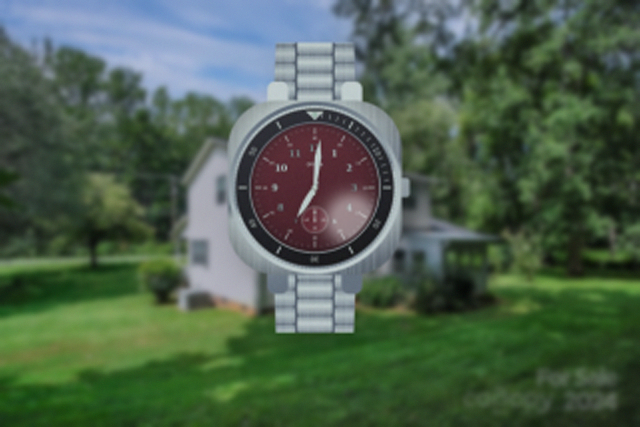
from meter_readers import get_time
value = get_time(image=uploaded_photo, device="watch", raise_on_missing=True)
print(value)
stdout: 7:01
